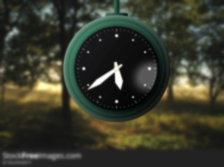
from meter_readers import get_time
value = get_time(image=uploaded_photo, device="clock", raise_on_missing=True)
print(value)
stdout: 5:39
